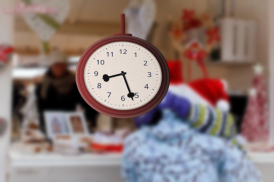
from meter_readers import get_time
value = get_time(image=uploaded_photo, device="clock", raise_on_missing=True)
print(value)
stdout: 8:27
